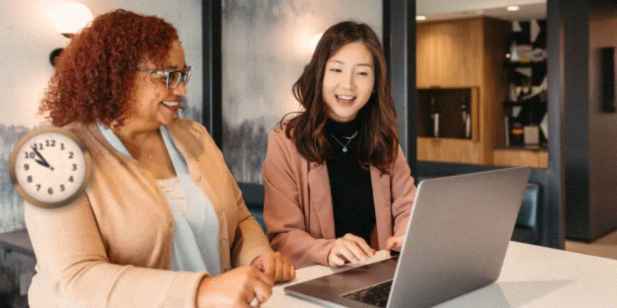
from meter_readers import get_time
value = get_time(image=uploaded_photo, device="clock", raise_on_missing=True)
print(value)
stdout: 9:53
